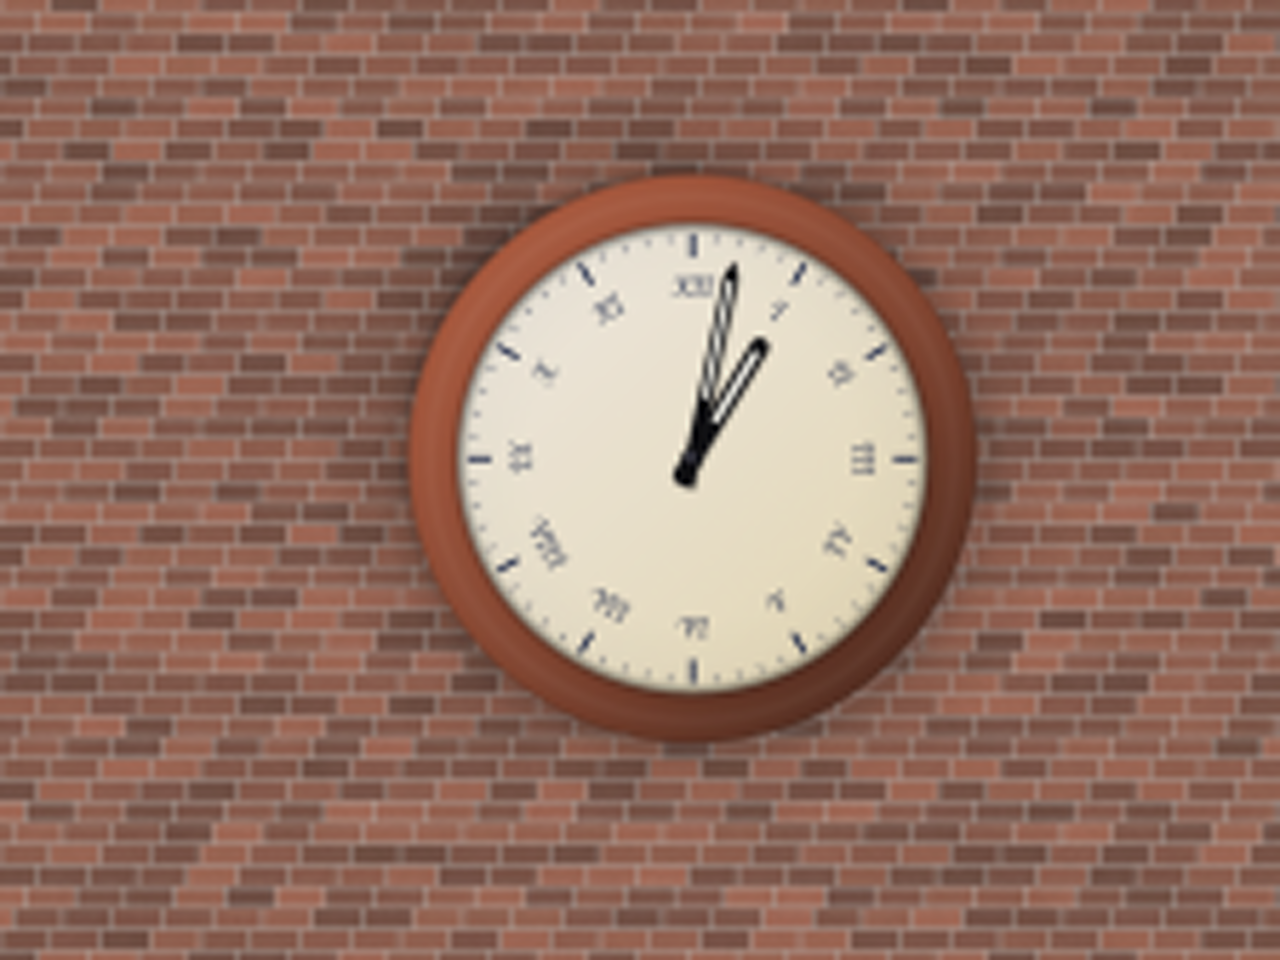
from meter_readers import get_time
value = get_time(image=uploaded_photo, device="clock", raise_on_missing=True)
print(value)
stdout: 1:02
